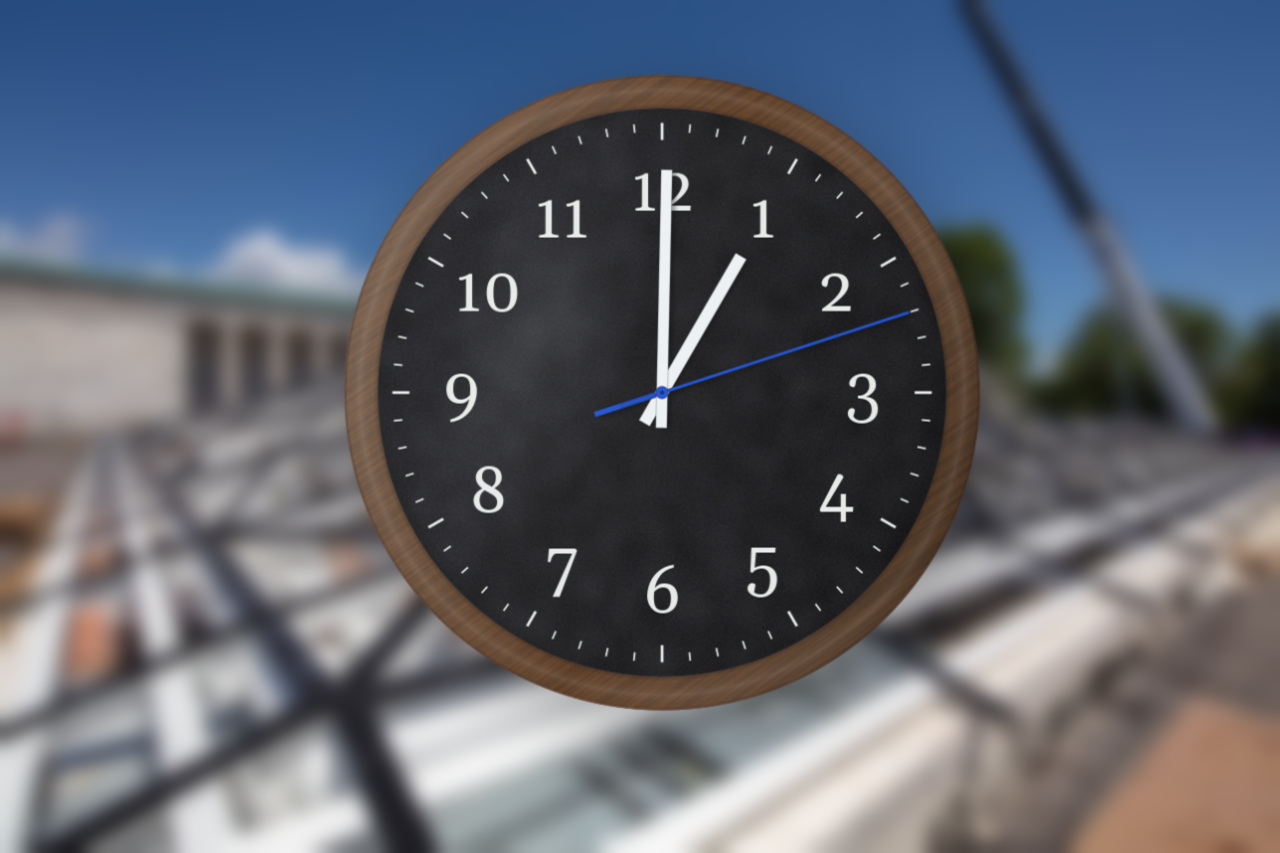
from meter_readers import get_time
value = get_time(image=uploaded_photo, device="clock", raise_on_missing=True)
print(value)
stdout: 1:00:12
